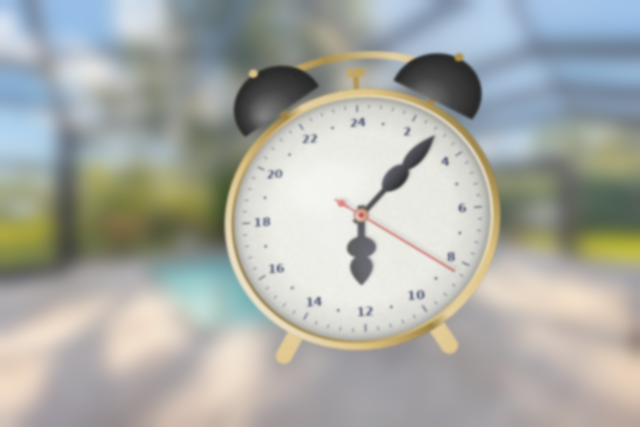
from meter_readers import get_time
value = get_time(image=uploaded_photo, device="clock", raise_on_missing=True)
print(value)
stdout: 12:07:21
